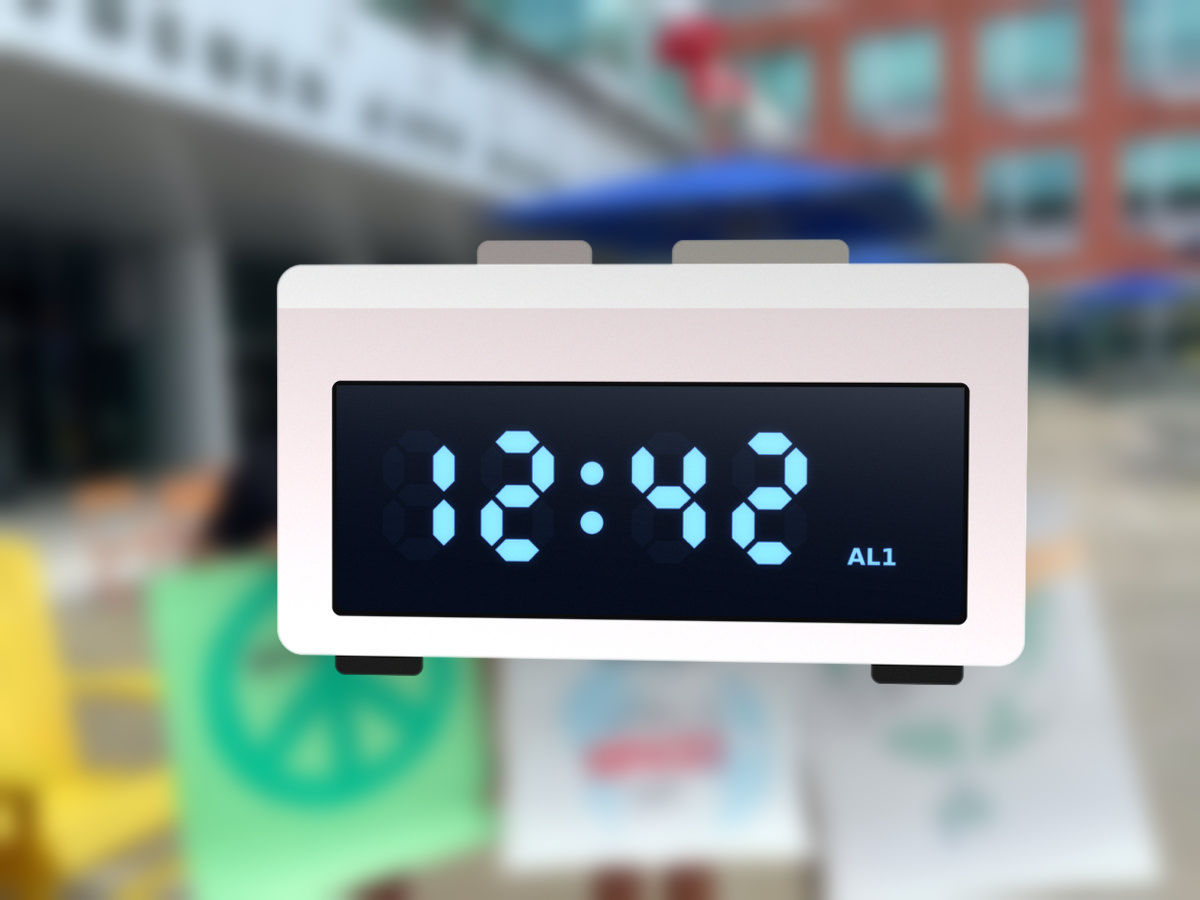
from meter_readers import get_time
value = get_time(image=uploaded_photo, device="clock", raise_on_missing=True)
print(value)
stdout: 12:42
